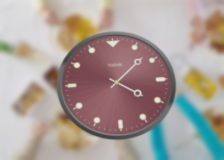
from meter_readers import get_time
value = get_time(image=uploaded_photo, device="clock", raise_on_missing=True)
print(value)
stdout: 4:08
